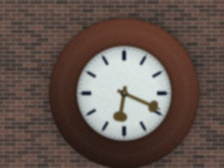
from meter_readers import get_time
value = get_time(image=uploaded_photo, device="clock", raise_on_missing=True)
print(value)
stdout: 6:19
